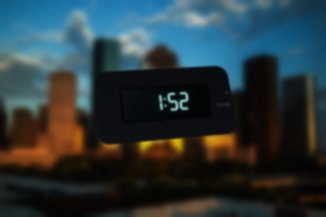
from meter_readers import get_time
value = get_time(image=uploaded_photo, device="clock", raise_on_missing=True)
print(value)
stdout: 1:52
